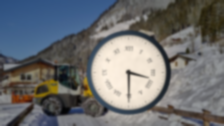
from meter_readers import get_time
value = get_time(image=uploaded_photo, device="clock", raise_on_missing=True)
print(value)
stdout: 3:30
